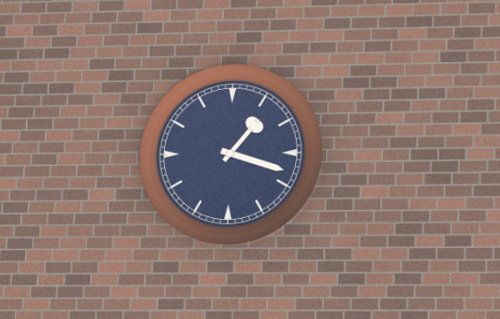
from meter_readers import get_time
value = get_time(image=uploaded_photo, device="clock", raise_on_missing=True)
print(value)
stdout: 1:18
